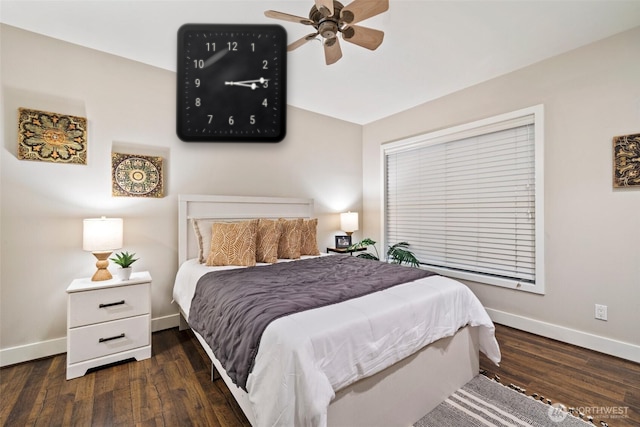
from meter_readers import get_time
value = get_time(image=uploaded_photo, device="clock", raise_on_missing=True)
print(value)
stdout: 3:14
